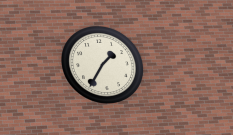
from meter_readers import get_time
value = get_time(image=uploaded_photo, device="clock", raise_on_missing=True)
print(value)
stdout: 1:36
